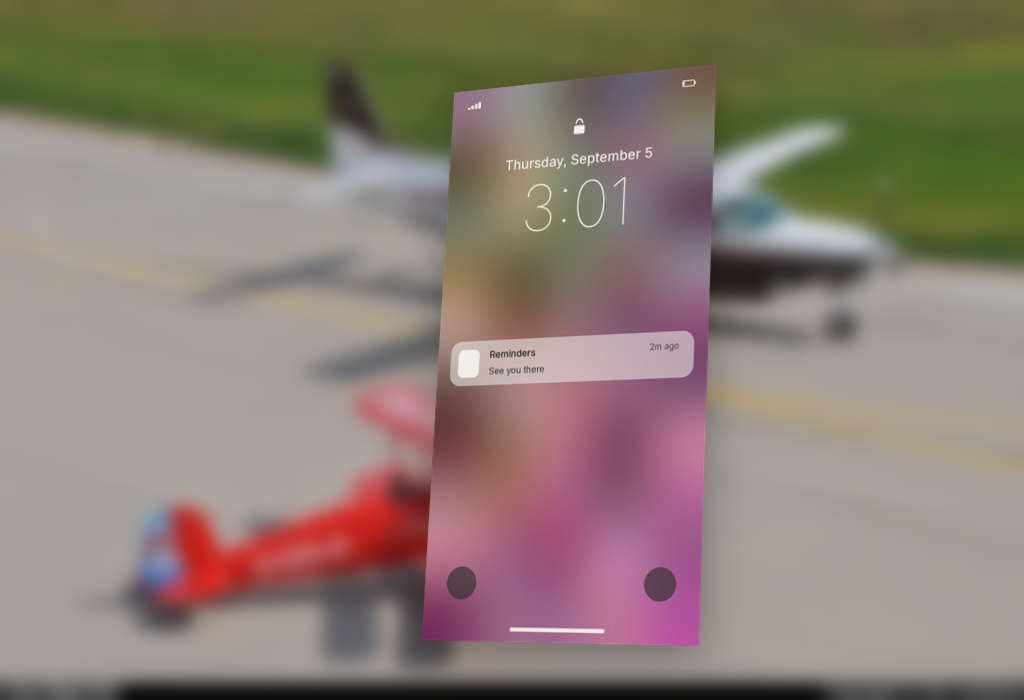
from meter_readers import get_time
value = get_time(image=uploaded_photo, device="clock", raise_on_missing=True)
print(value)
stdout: 3:01
